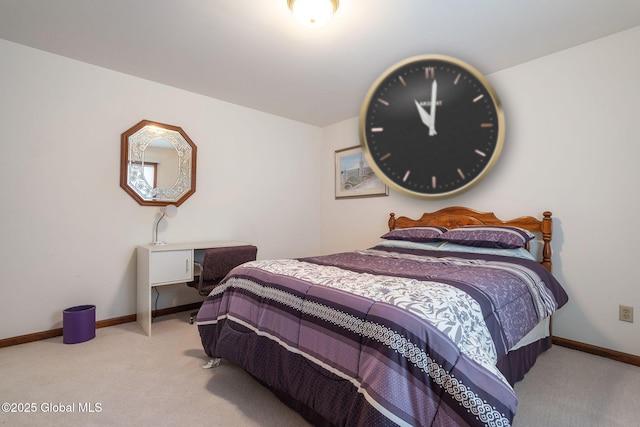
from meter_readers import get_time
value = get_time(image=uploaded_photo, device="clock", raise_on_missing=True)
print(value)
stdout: 11:01
